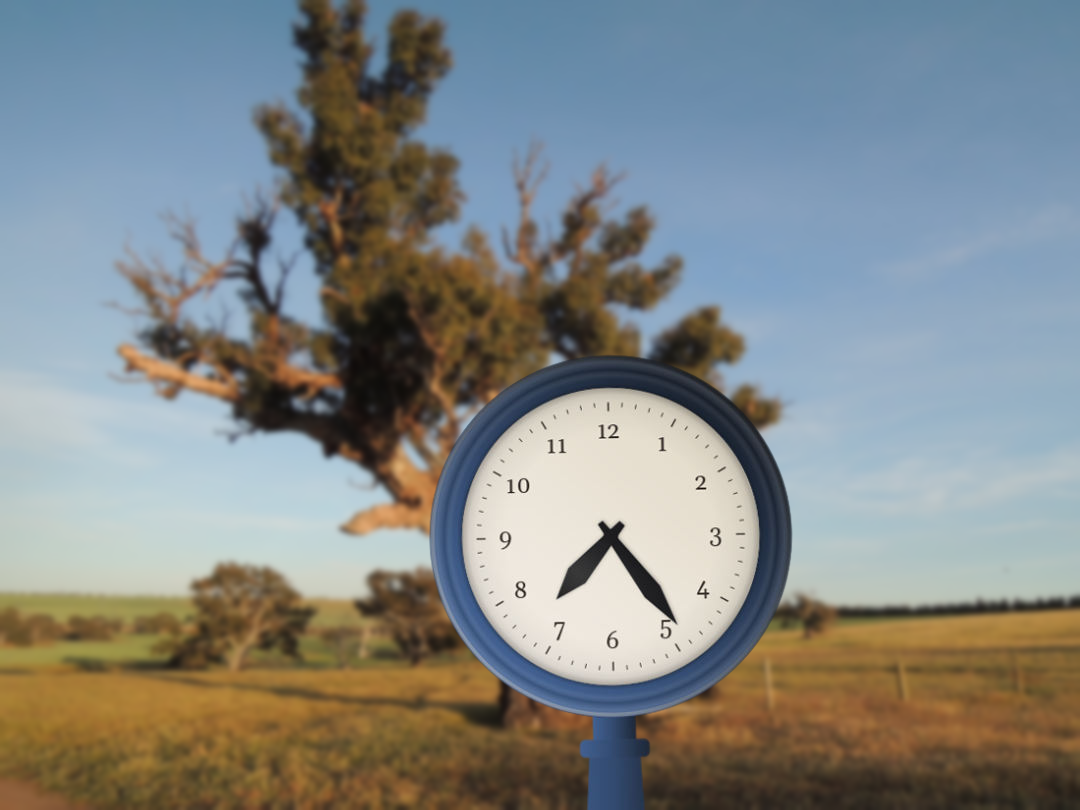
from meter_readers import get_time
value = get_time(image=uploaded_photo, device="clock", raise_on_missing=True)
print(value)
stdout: 7:24
